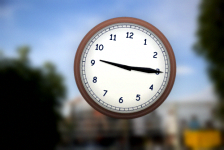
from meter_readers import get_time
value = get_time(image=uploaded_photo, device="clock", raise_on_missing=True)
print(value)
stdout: 9:15
